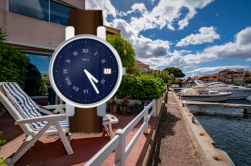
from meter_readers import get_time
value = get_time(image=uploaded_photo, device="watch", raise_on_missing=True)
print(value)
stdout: 4:25
